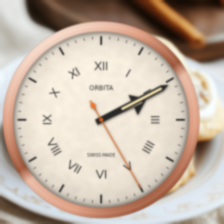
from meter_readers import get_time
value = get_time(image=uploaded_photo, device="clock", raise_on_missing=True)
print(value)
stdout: 2:10:25
